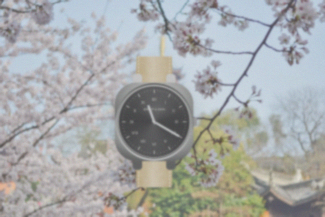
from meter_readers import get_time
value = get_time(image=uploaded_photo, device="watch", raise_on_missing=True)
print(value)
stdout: 11:20
